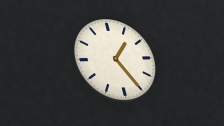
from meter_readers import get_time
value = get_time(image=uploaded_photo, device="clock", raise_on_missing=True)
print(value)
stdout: 1:25
